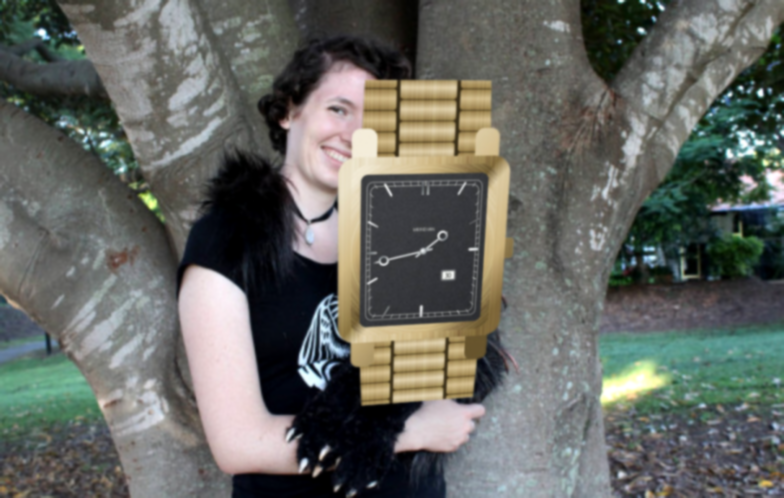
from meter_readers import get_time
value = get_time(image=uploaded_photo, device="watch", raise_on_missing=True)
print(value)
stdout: 1:43
